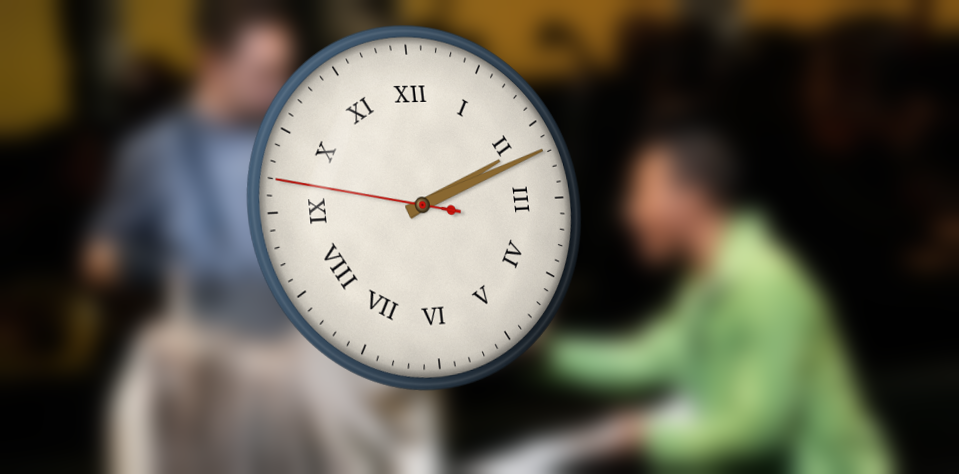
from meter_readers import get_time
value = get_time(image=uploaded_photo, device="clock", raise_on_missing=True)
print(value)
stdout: 2:11:47
